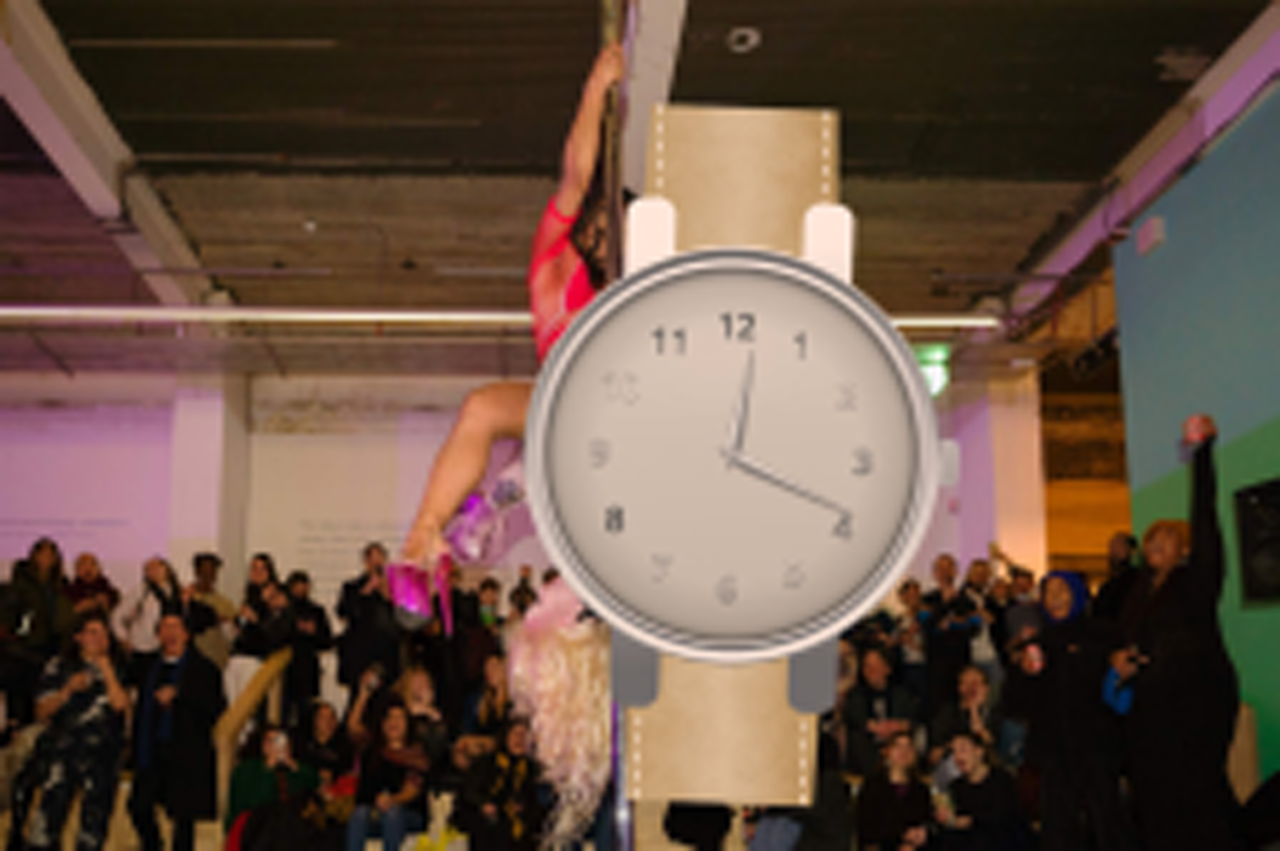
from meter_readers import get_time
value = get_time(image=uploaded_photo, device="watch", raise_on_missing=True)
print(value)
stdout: 12:19
